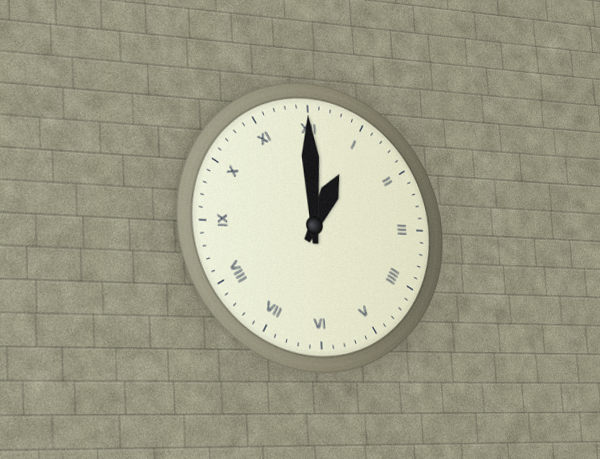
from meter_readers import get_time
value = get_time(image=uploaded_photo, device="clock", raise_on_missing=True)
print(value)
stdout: 1:00
